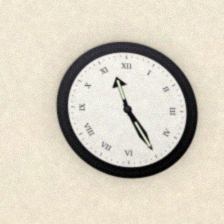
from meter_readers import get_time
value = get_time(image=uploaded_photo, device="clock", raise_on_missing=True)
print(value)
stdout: 11:25
